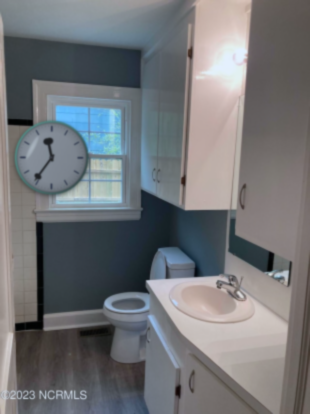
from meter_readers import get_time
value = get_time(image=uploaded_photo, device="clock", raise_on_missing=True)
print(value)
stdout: 11:36
